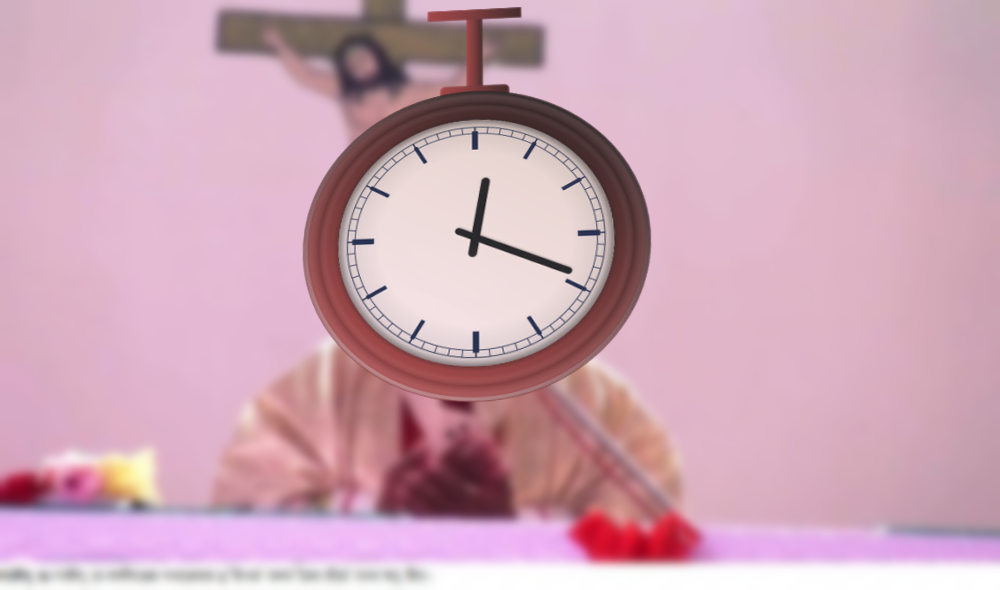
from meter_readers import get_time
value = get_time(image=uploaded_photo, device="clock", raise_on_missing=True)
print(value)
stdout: 12:19
